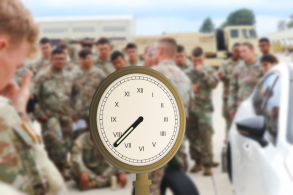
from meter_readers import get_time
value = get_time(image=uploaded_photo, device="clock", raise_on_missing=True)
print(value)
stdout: 7:38
